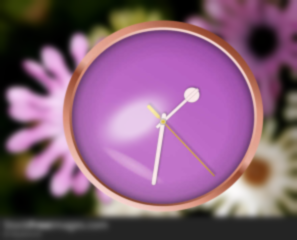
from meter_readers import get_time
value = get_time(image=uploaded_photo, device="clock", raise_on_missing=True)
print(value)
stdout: 1:31:23
